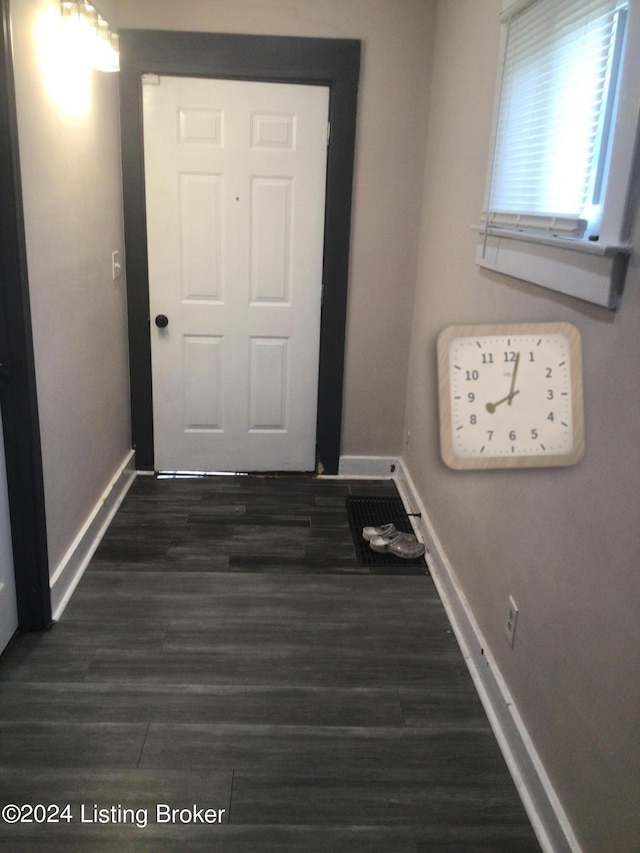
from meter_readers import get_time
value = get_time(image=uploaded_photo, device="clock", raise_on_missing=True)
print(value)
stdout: 8:02
